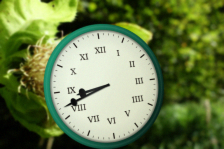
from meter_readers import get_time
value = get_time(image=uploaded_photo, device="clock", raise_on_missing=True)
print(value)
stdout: 8:42
